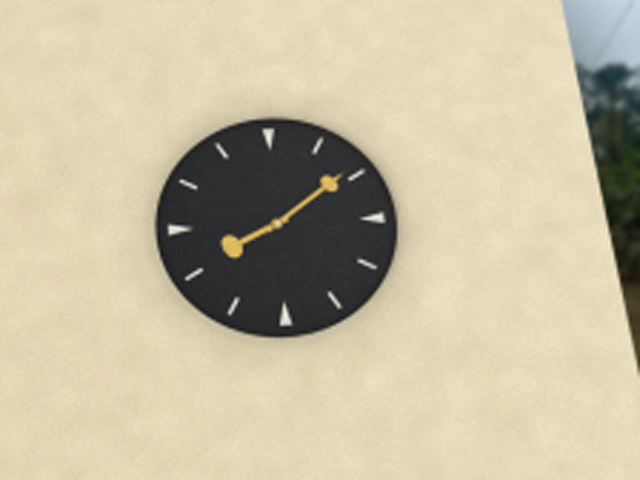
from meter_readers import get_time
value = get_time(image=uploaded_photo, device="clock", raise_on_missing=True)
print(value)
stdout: 8:09
